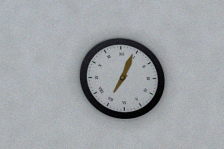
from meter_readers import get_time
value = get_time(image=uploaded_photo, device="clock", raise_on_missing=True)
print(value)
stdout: 7:04
